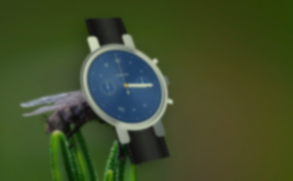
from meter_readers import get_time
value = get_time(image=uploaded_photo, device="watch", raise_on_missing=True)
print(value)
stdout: 3:16
